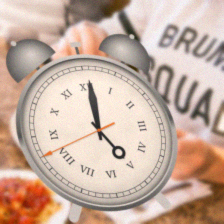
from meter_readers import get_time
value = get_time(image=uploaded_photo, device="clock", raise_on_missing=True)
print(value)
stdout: 5:00:42
